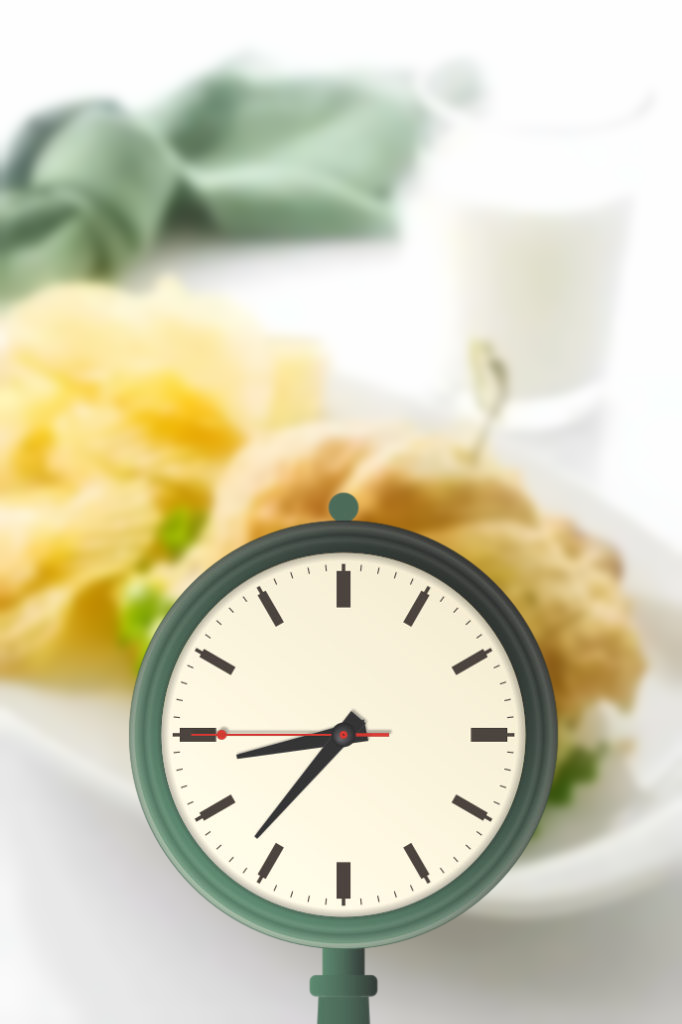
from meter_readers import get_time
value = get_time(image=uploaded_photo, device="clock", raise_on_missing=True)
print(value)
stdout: 8:36:45
